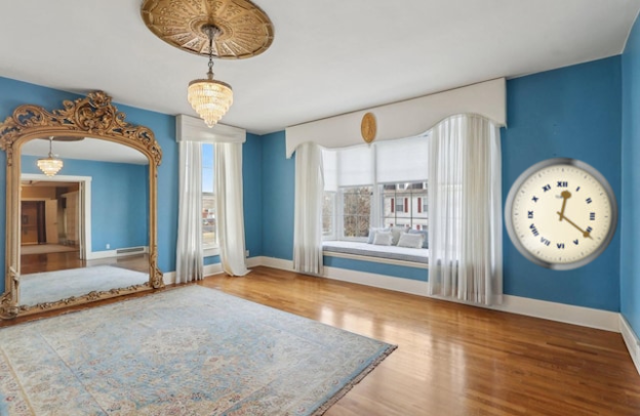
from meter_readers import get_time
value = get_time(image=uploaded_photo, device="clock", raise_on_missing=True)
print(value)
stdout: 12:21
